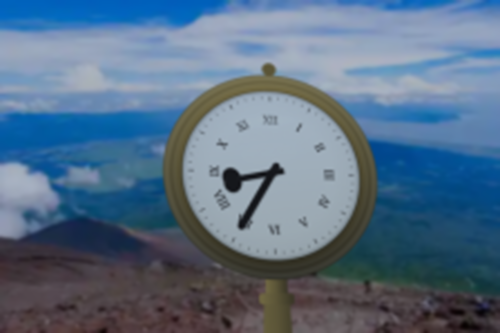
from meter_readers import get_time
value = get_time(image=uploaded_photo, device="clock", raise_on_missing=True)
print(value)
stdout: 8:35
